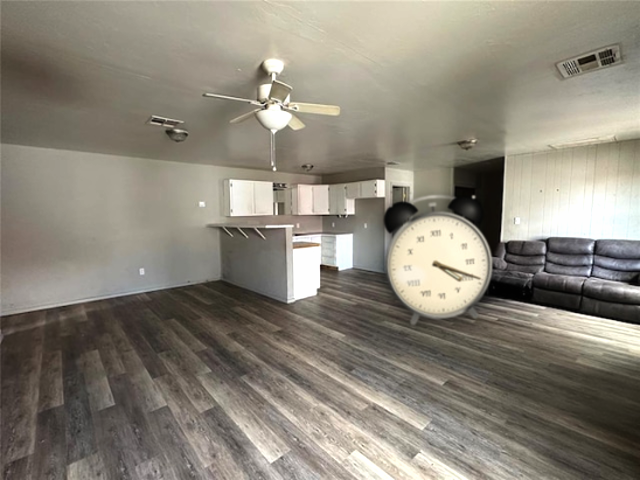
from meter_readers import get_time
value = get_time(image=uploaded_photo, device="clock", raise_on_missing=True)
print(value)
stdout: 4:19
